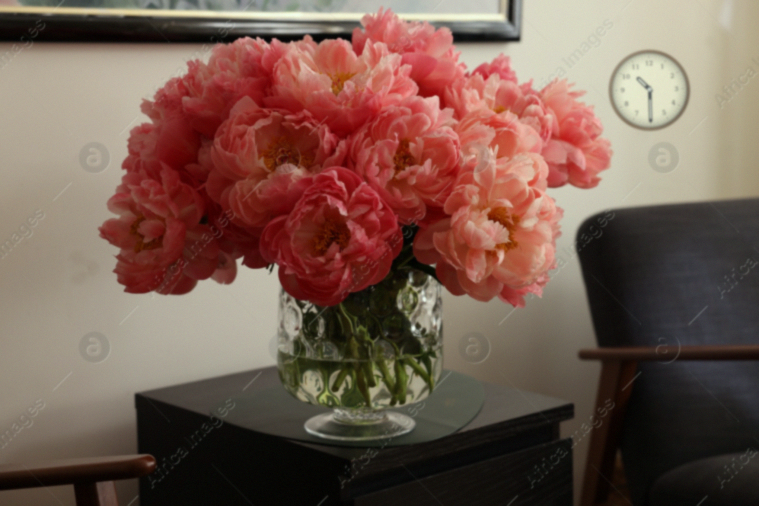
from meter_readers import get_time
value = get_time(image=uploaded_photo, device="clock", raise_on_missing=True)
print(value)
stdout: 10:30
